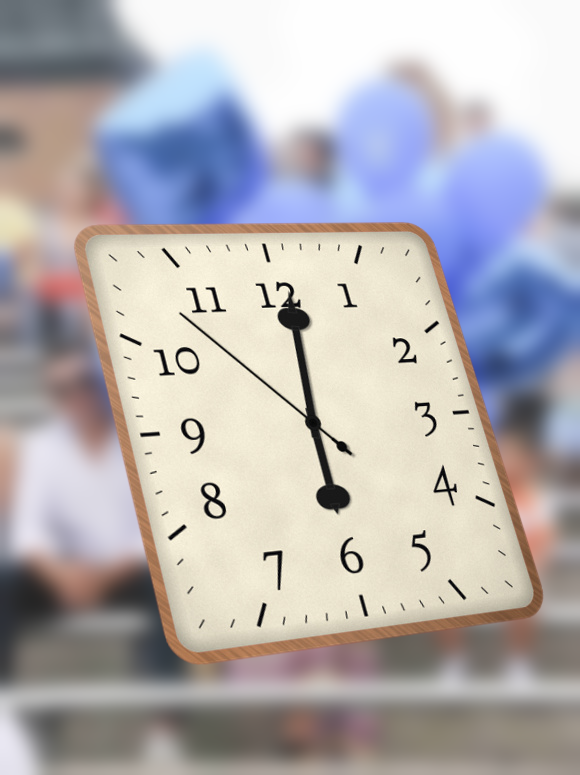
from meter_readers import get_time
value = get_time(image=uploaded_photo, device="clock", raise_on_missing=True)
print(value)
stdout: 6:00:53
